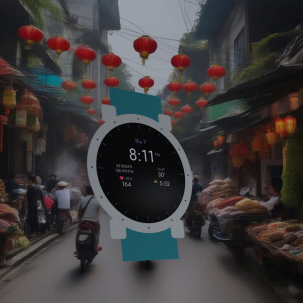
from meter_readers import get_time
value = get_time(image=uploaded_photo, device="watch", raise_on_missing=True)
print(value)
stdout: 8:11
